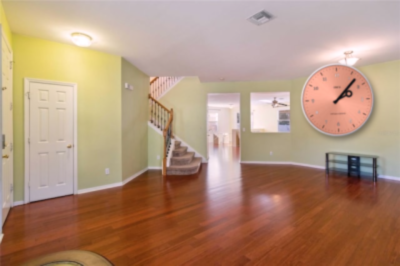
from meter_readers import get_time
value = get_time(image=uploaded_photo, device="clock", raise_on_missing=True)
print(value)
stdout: 2:07
